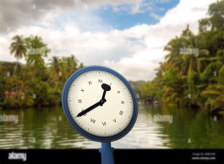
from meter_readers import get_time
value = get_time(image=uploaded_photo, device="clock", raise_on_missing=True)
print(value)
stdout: 12:40
